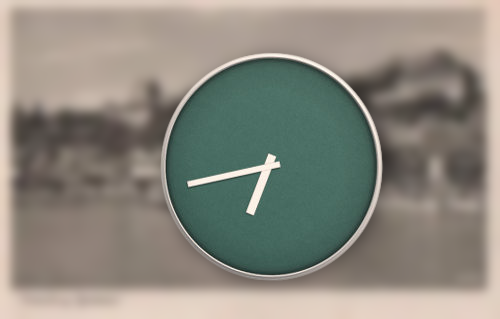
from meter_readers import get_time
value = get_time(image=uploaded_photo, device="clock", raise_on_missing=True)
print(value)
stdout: 6:43
